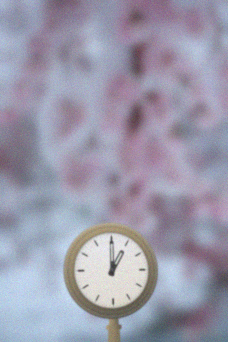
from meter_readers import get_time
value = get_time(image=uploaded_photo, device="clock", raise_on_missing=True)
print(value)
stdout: 1:00
